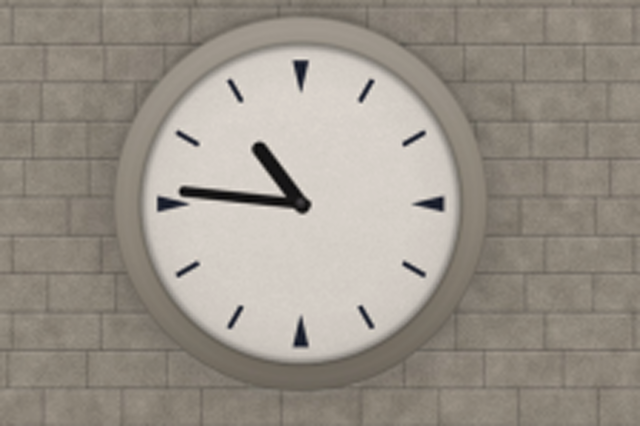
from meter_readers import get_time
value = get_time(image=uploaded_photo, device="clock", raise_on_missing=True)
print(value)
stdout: 10:46
